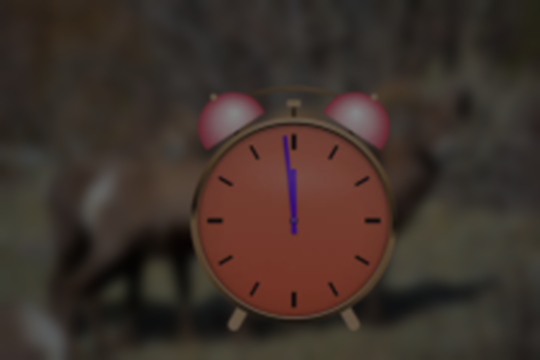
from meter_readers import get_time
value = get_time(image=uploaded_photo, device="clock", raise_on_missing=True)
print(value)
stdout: 11:59
